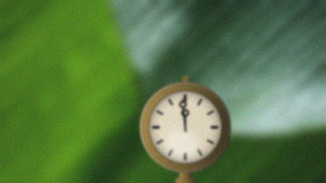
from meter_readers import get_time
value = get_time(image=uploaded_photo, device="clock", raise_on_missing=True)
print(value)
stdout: 11:59
